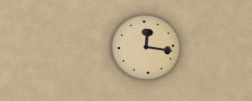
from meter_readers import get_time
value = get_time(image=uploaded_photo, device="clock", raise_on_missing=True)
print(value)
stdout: 12:17
